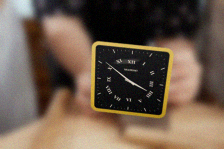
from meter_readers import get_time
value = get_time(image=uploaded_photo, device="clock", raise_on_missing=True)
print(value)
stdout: 3:51
